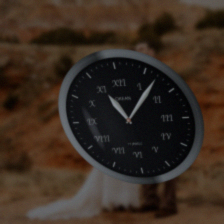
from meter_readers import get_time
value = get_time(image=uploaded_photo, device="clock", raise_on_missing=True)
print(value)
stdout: 11:07
